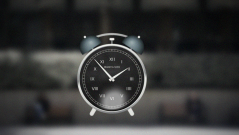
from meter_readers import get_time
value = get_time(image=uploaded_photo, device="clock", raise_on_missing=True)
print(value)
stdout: 1:53
